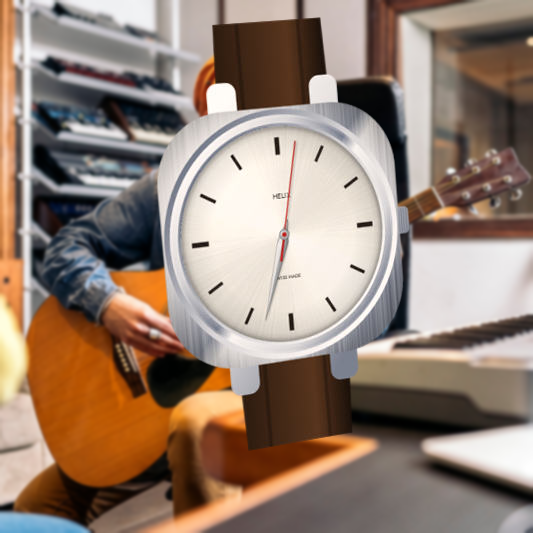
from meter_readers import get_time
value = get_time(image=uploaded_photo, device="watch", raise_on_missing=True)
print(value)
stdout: 6:33:02
